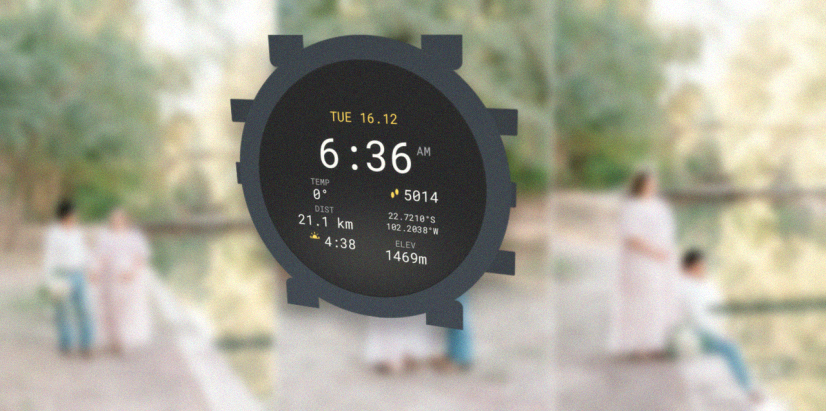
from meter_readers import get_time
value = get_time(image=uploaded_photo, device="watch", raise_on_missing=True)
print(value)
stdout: 6:36
